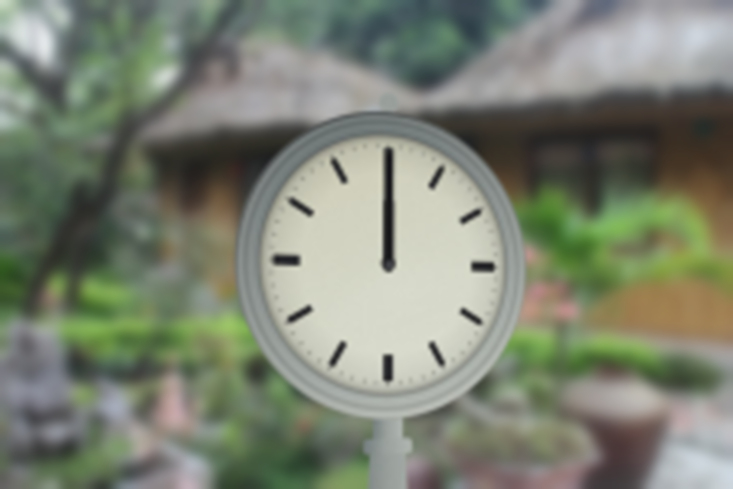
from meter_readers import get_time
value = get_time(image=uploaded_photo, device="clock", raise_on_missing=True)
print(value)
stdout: 12:00
